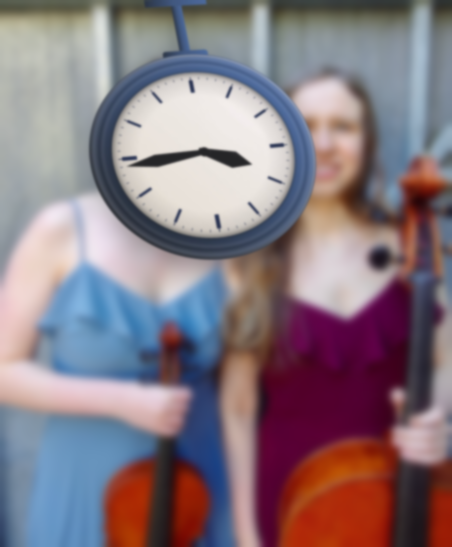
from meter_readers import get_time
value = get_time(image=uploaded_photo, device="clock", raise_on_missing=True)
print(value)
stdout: 3:44
